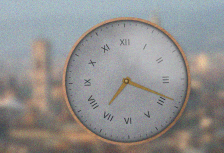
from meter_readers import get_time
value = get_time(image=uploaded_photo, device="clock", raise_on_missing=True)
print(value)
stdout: 7:19
